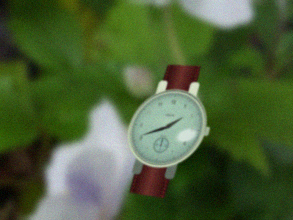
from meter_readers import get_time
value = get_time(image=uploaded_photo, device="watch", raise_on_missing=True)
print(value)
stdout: 1:41
